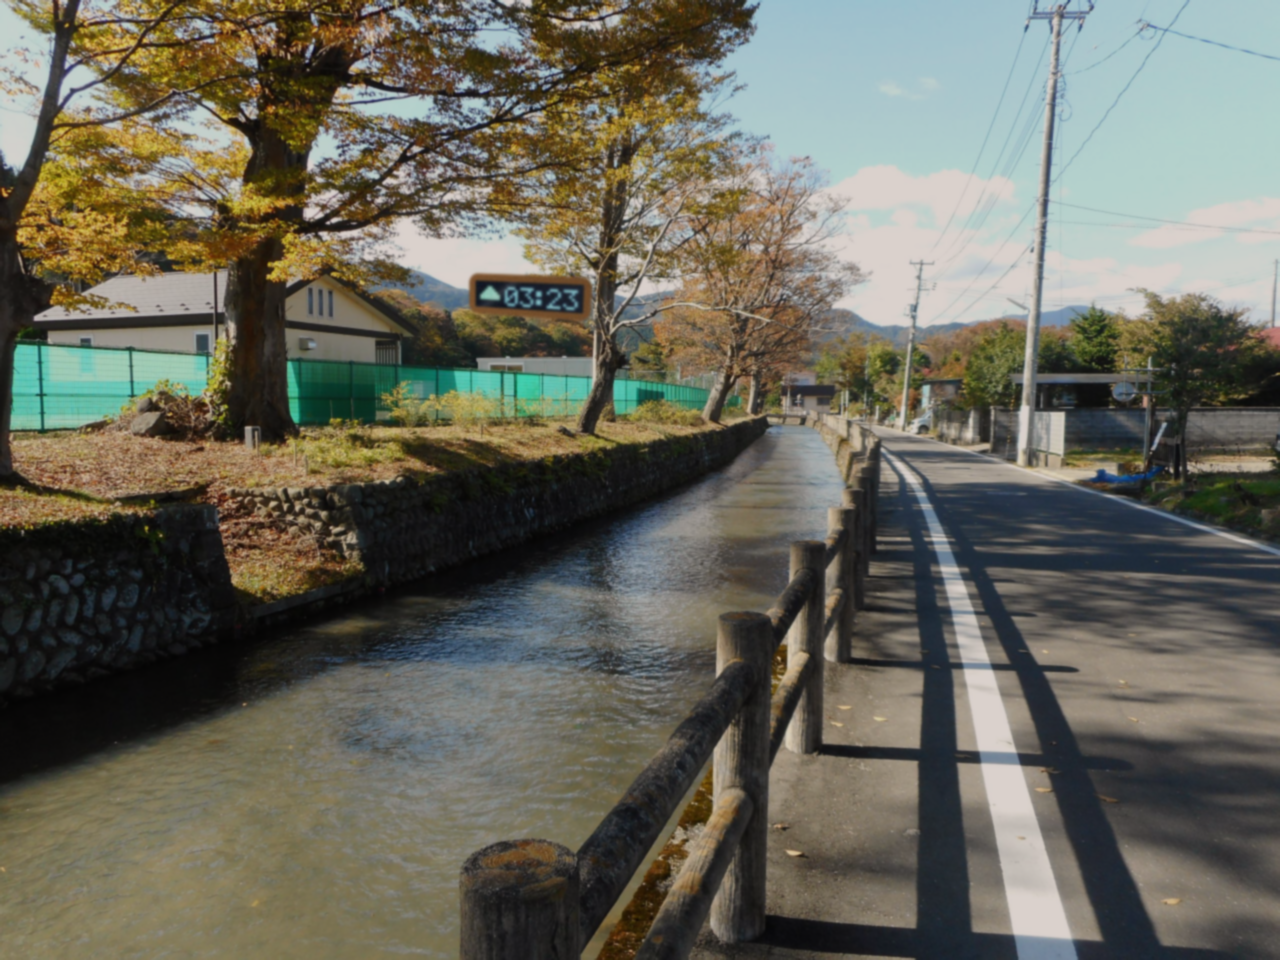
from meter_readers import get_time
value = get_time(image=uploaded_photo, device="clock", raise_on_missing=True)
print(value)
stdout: 3:23
